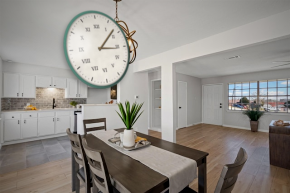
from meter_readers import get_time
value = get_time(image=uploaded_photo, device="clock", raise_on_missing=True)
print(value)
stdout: 3:08
